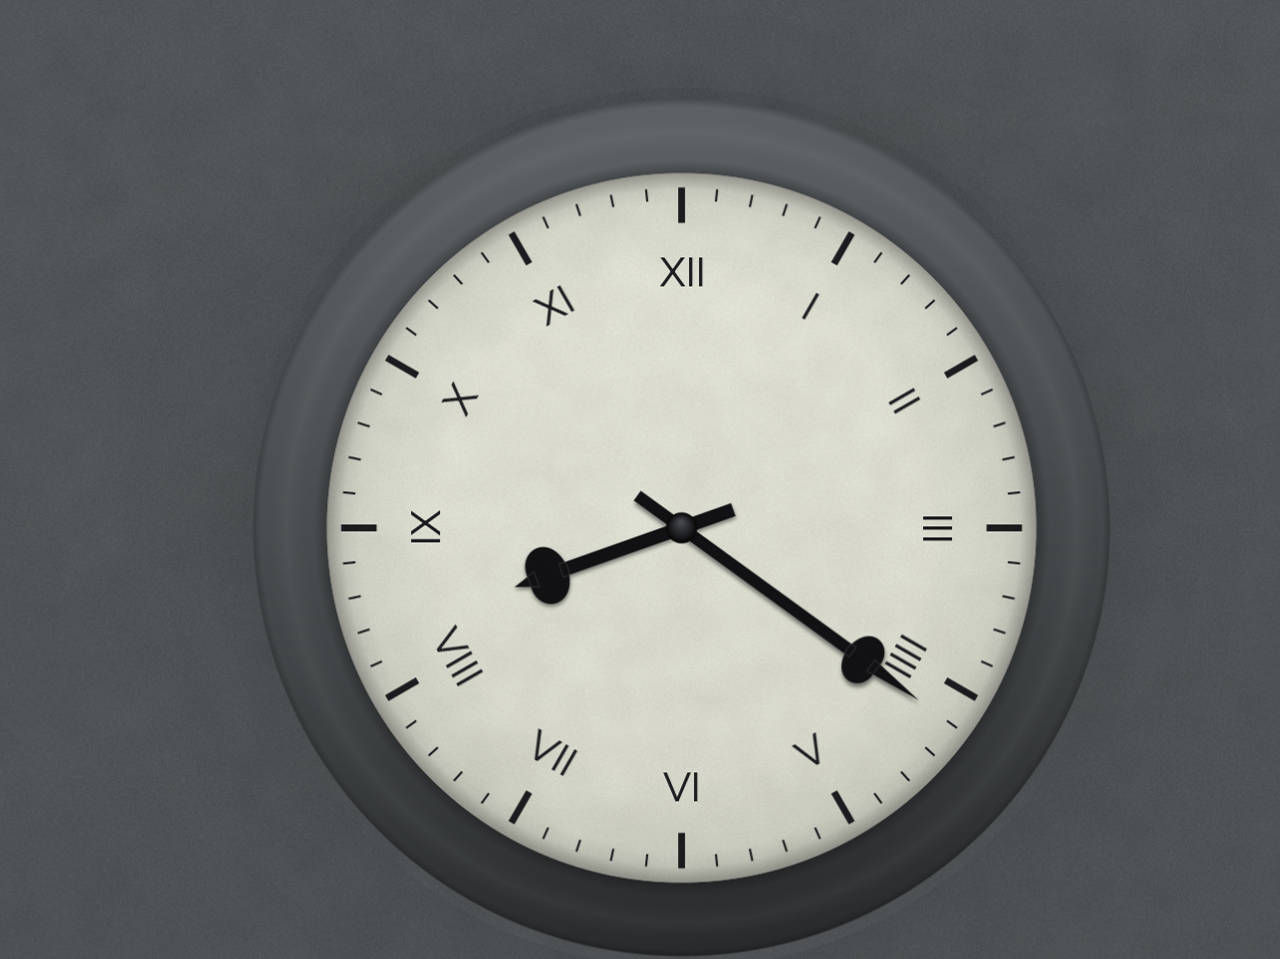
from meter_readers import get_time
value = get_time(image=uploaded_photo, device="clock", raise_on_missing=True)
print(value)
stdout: 8:21
